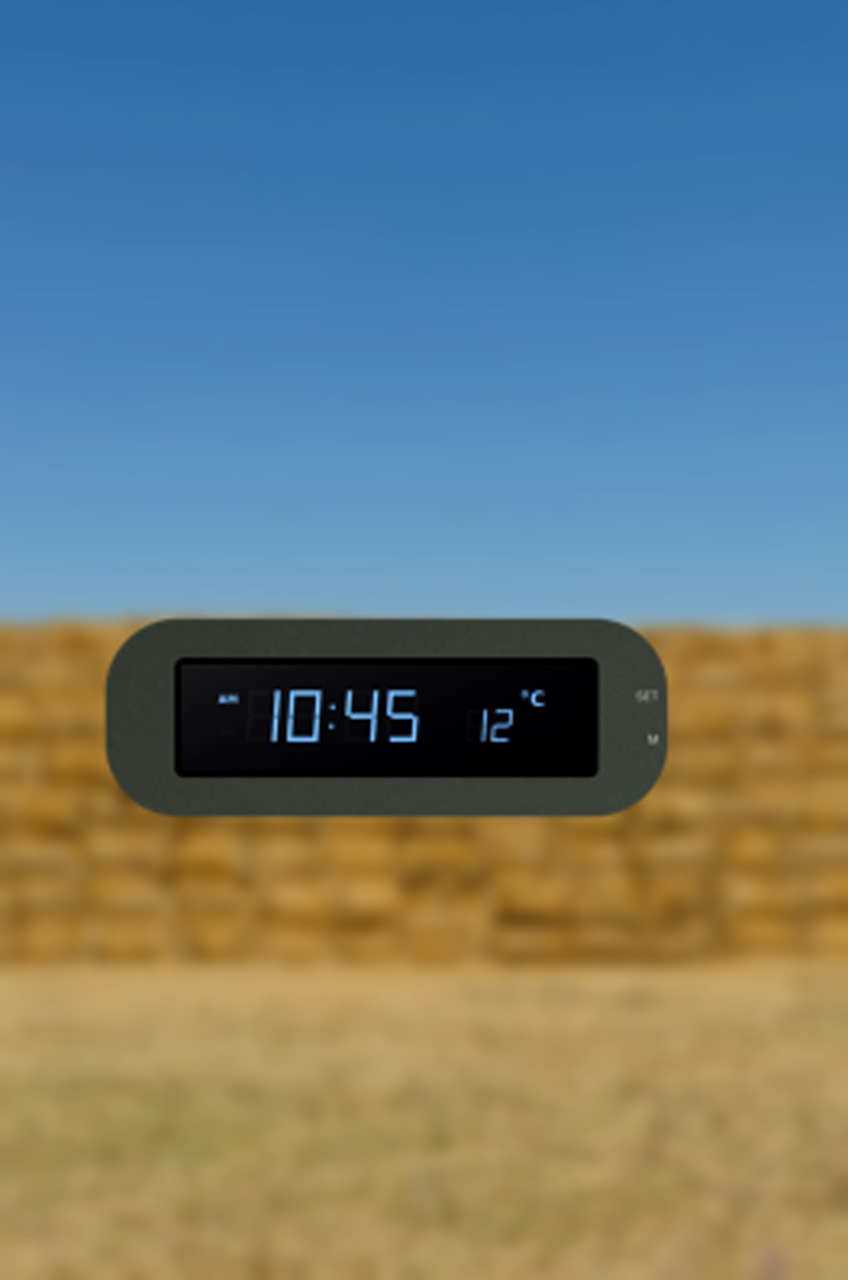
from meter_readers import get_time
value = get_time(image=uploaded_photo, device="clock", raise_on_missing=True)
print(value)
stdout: 10:45
